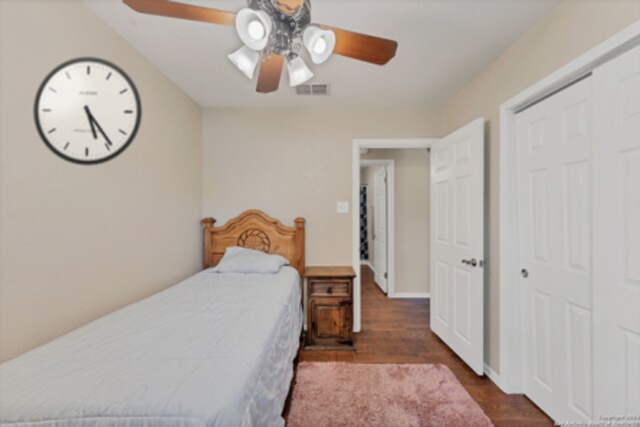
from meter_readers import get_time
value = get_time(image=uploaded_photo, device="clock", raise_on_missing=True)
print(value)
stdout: 5:24
